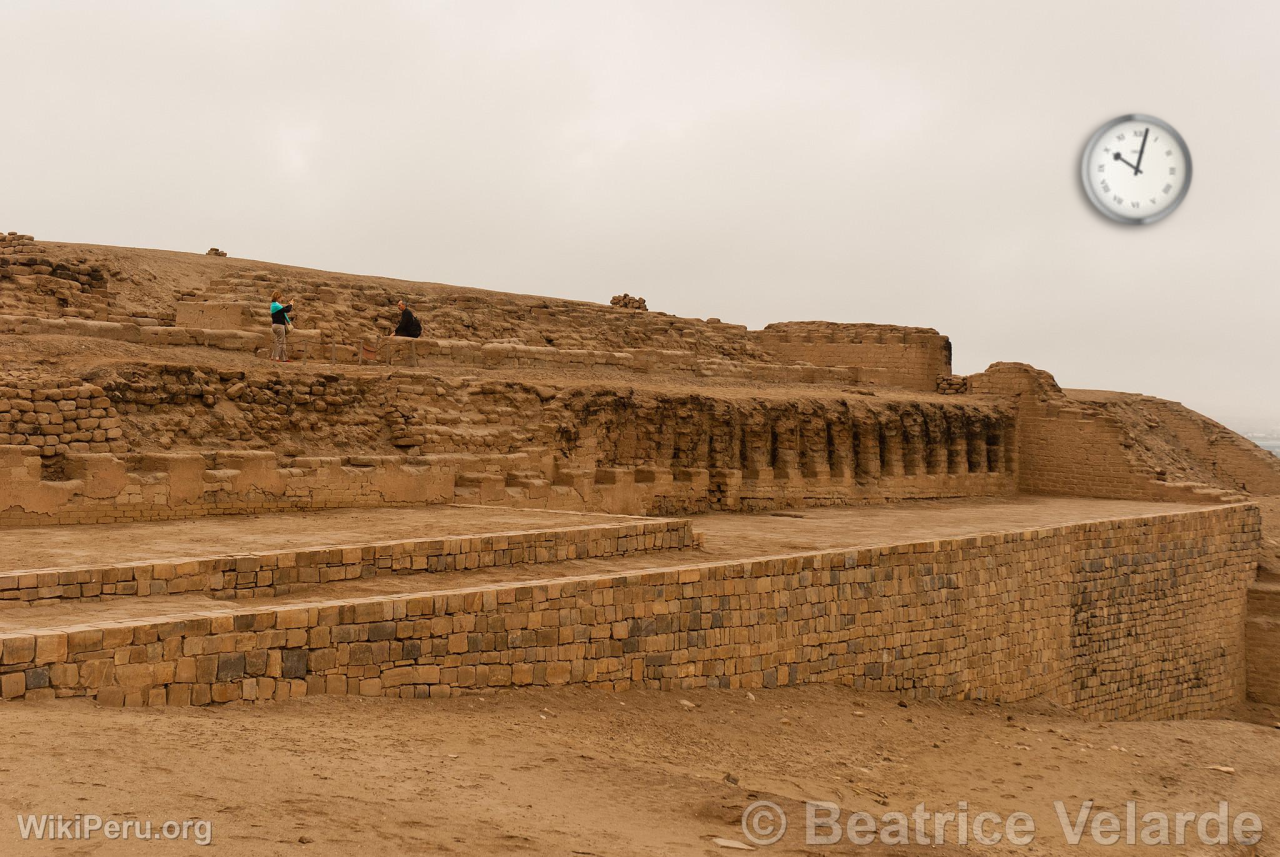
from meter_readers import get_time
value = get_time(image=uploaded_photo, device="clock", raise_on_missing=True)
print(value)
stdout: 10:02
